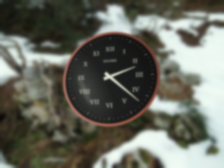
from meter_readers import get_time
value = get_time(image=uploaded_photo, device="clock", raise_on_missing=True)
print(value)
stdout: 2:22
